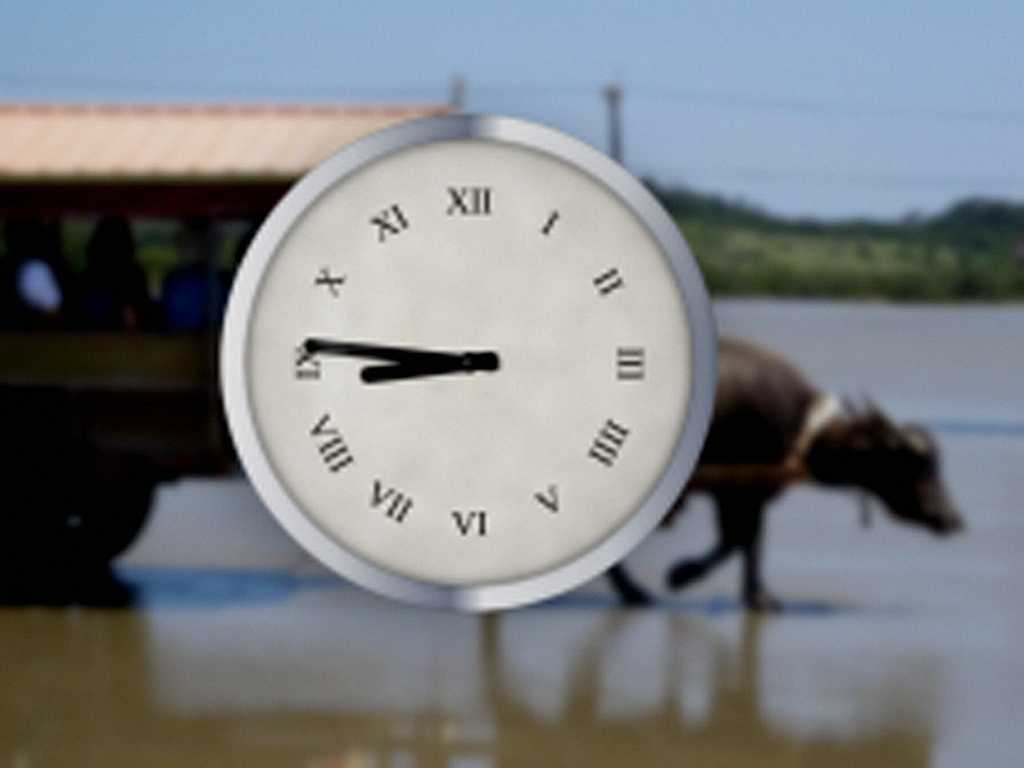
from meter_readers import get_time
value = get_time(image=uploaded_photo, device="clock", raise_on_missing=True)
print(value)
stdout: 8:46
